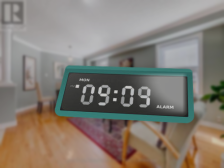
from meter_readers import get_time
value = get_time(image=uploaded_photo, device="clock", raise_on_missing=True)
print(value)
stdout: 9:09
